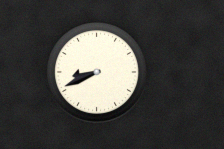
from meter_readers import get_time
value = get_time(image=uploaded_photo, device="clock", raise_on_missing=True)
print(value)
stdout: 8:41
